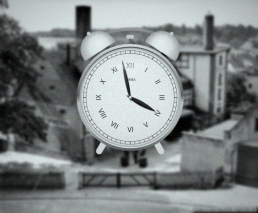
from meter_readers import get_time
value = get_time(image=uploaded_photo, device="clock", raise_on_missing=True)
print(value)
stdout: 3:58
